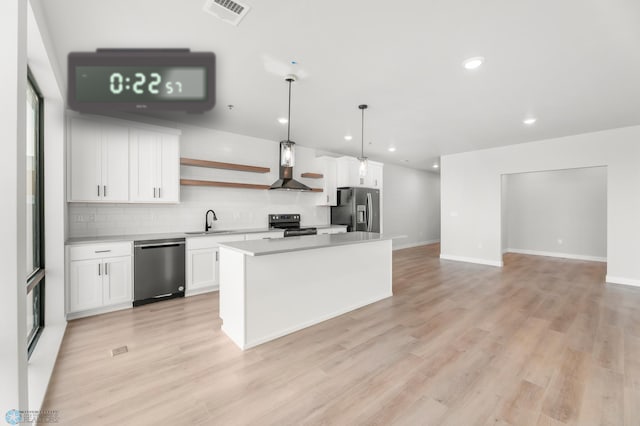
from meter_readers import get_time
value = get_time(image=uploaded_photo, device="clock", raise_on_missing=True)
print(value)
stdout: 0:22:57
